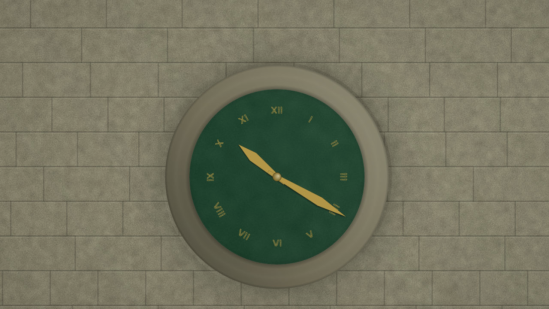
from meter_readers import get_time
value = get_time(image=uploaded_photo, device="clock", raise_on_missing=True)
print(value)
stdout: 10:20
